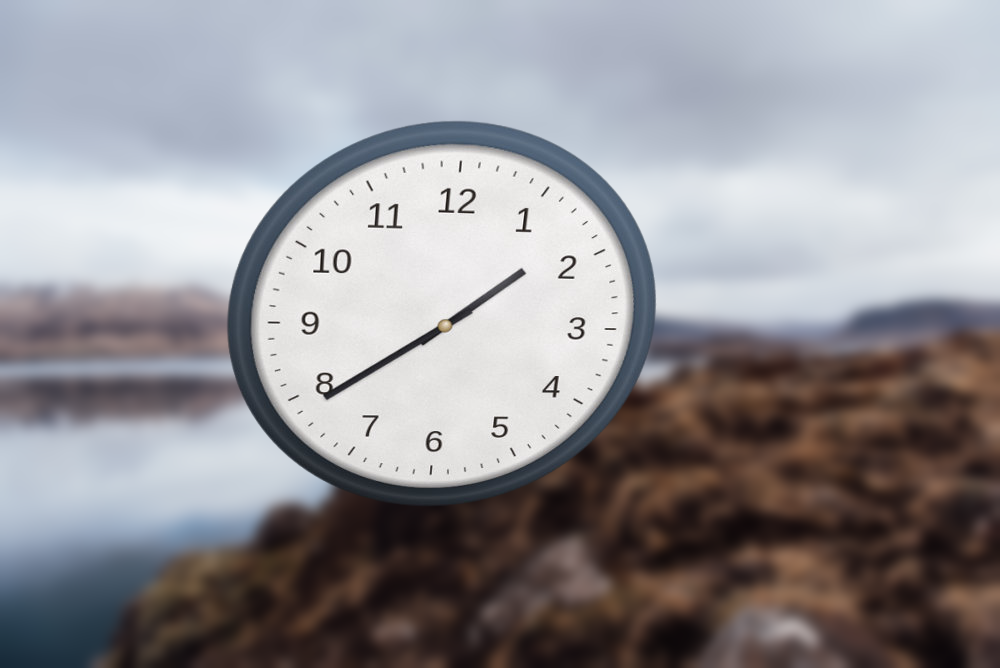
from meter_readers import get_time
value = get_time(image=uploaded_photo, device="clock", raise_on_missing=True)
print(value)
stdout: 1:39
